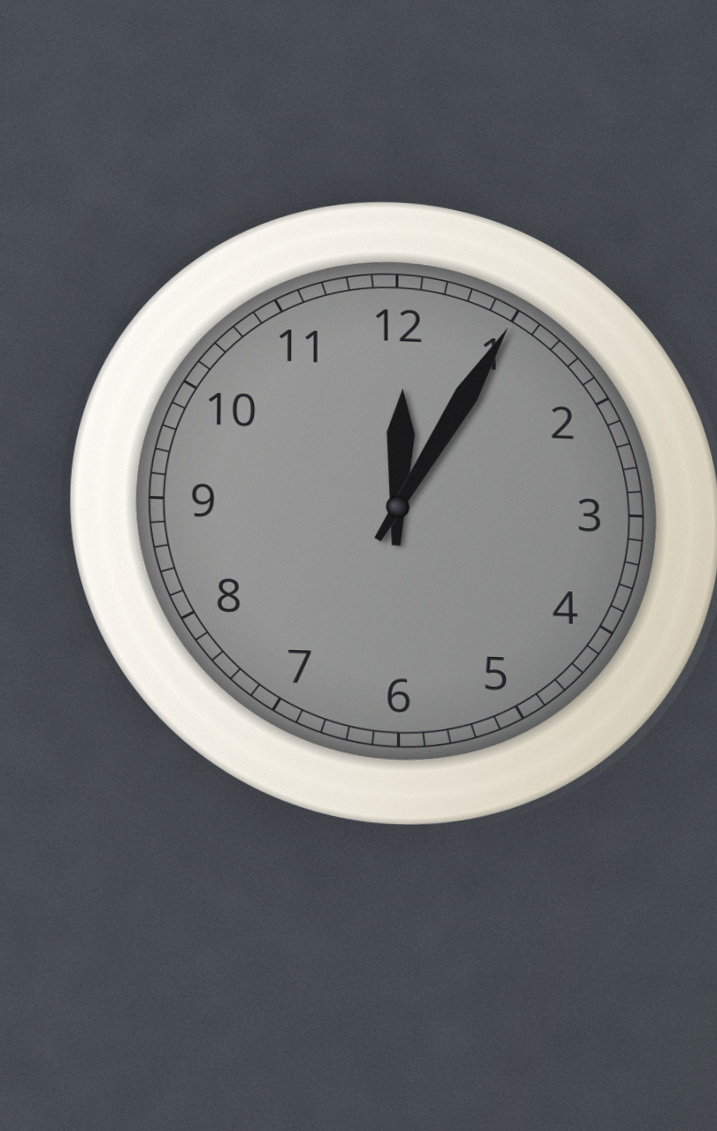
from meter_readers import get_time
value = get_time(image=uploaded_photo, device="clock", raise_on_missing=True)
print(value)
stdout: 12:05
